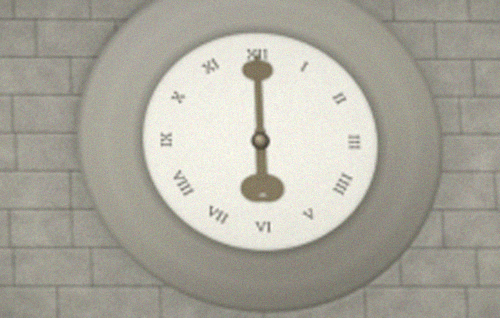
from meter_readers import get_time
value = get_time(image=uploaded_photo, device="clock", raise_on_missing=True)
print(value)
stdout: 6:00
